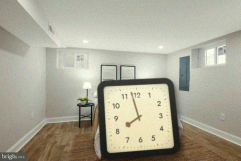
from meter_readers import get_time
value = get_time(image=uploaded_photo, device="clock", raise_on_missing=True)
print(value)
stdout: 7:58
